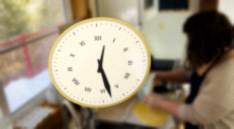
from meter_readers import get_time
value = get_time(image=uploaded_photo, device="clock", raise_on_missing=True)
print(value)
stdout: 12:28
